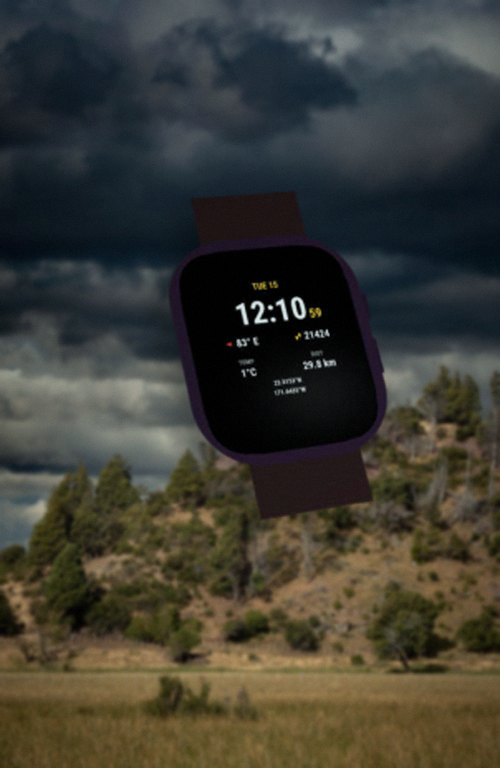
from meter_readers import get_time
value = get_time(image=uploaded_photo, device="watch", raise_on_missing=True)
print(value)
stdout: 12:10:59
